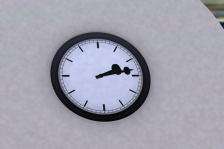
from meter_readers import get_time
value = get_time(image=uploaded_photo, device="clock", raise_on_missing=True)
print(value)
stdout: 2:13
